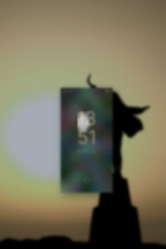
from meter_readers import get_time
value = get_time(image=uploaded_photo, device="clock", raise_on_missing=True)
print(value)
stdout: 13:51
